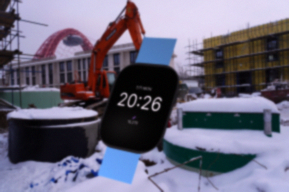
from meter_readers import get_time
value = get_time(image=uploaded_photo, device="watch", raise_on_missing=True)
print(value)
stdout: 20:26
